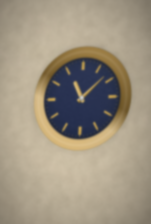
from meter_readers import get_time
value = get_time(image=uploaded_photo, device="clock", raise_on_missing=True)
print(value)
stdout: 11:08
